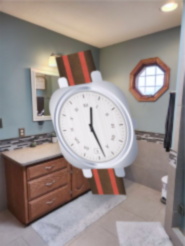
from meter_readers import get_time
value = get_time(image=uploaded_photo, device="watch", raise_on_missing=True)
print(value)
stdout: 12:28
